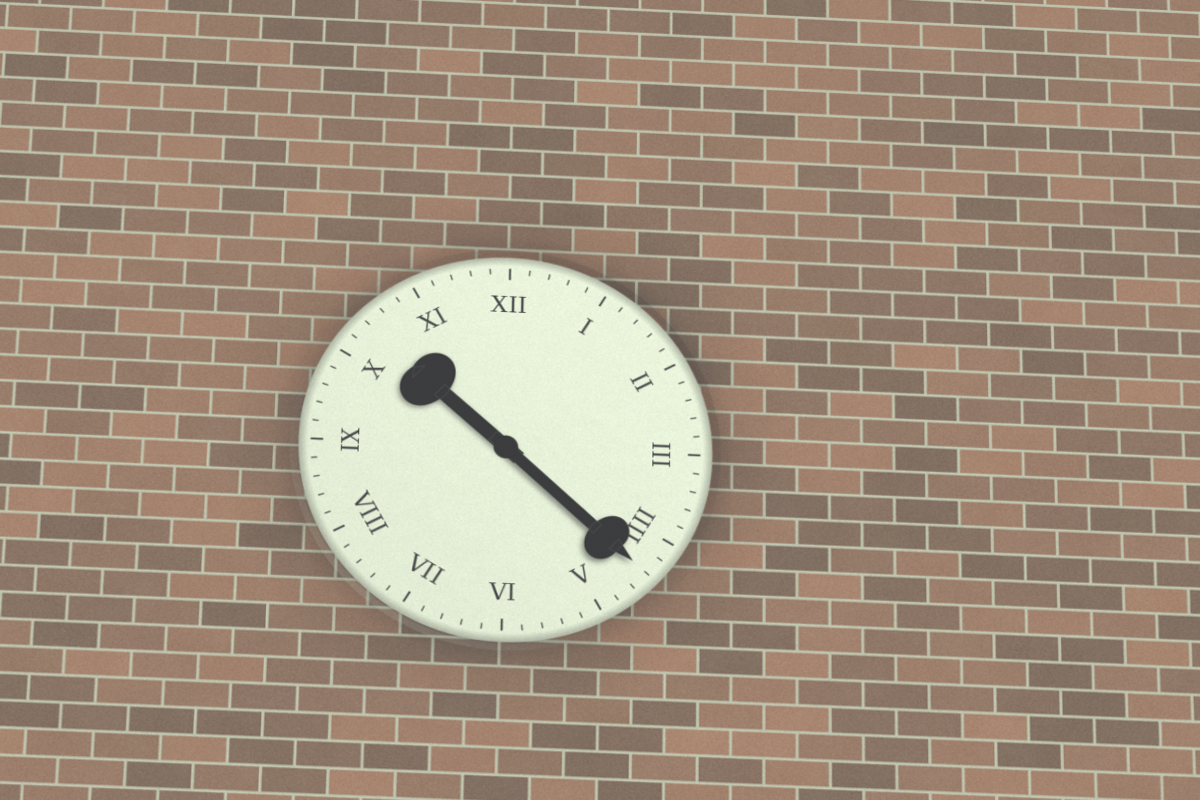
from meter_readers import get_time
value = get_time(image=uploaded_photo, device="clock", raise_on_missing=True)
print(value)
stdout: 10:22
